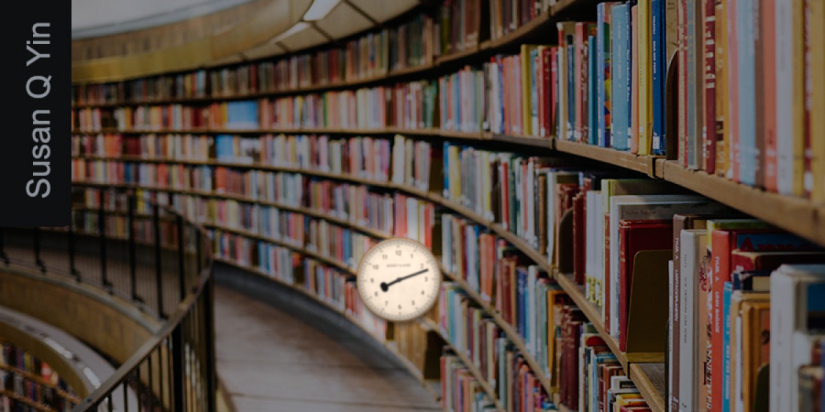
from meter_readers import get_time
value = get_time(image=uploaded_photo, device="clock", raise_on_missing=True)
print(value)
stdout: 8:12
